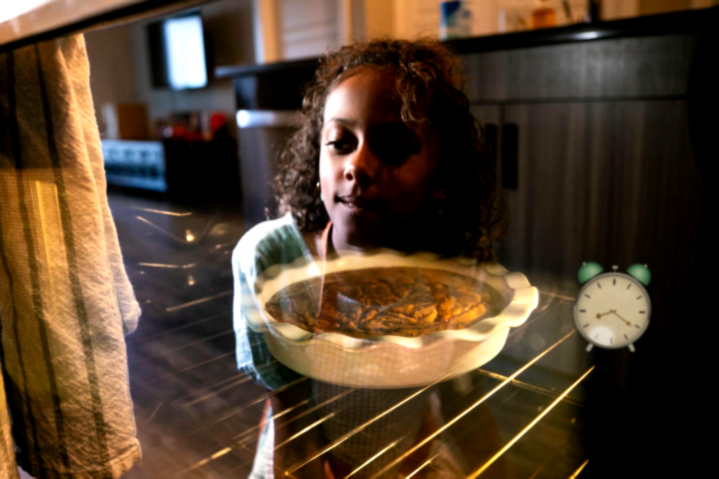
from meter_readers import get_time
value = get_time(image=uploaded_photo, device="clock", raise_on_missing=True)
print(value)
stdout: 8:21
